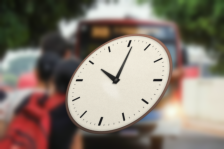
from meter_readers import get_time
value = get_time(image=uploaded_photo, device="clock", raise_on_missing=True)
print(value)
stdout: 10:01
